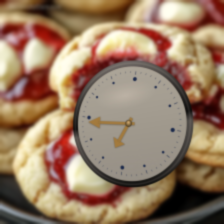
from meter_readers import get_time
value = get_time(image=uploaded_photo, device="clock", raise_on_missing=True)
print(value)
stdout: 6:44
